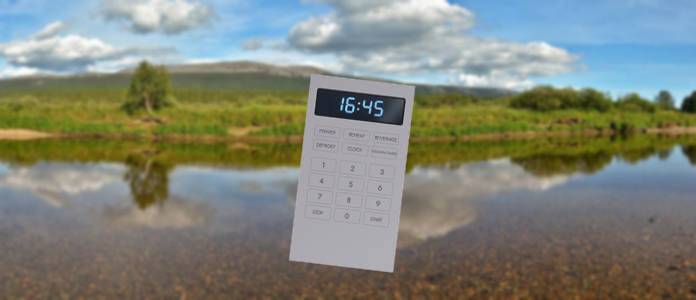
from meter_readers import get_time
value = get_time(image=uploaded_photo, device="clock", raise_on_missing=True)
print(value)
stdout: 16:45
